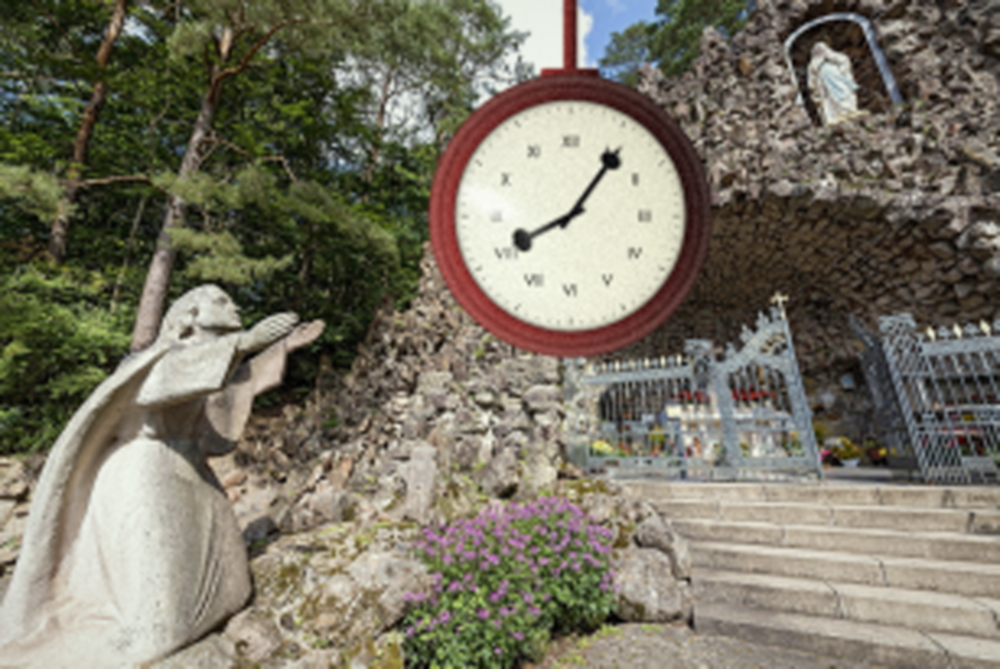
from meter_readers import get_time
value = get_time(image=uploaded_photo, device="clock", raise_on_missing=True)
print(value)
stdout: 8:06
